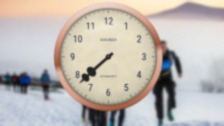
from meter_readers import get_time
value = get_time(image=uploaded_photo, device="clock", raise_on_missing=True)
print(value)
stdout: 7:38
